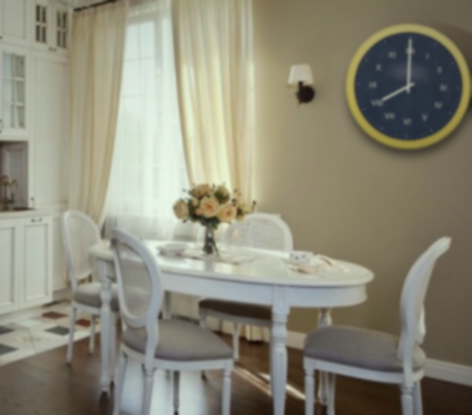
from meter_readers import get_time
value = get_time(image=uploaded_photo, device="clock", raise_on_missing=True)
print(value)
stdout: 8:00
